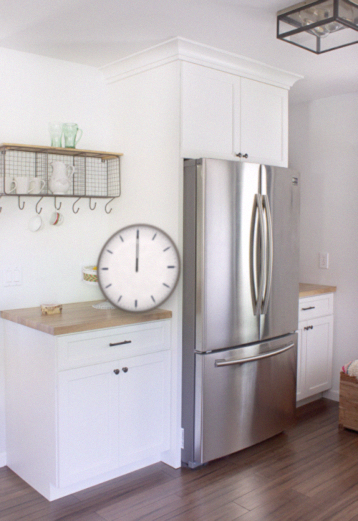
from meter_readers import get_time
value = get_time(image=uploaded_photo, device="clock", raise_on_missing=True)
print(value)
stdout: 12:00
